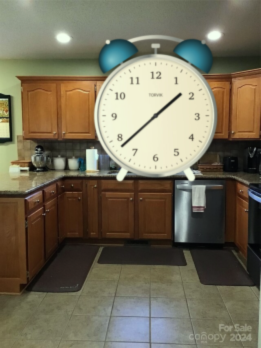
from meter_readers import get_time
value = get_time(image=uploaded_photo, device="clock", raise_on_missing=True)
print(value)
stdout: 1:38
